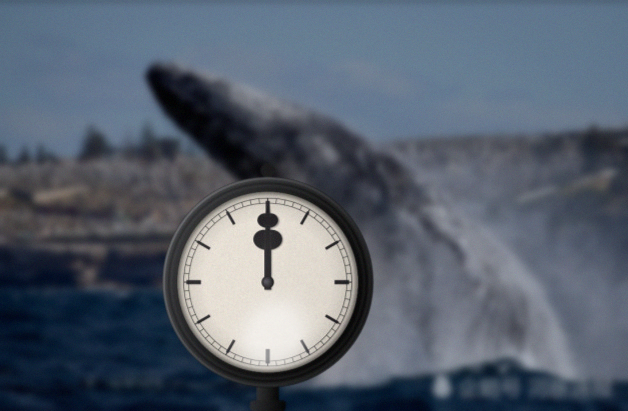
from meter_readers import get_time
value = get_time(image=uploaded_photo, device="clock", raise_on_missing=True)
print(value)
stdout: 12:00
